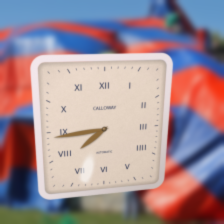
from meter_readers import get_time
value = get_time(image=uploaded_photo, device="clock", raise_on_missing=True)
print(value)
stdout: 7:44
